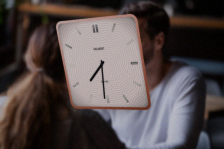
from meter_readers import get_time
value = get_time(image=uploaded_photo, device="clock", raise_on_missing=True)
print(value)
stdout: 7:31
